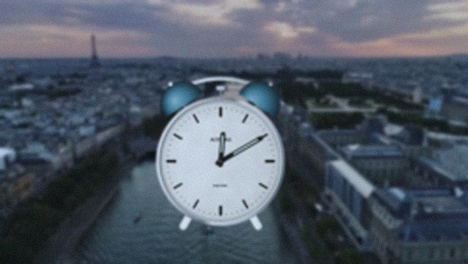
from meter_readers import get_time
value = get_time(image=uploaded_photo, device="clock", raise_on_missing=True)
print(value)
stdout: 12:10
